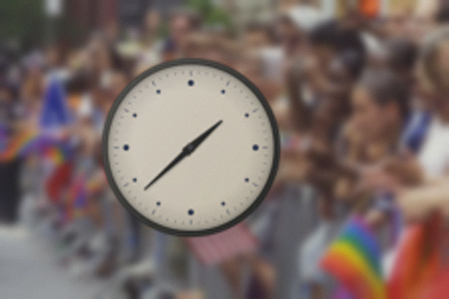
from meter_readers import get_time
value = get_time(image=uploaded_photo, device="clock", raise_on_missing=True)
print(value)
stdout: 1:38
